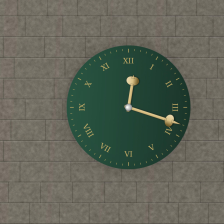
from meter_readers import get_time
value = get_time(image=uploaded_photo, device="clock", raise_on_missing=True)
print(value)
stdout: 12:18
